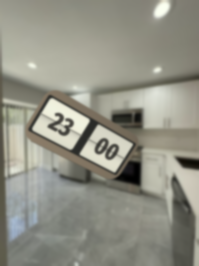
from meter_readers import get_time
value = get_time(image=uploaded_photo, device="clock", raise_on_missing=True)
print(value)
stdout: 23:00
